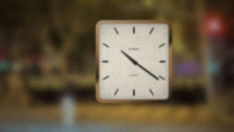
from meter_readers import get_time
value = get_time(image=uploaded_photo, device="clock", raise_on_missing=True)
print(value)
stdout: 10:21
